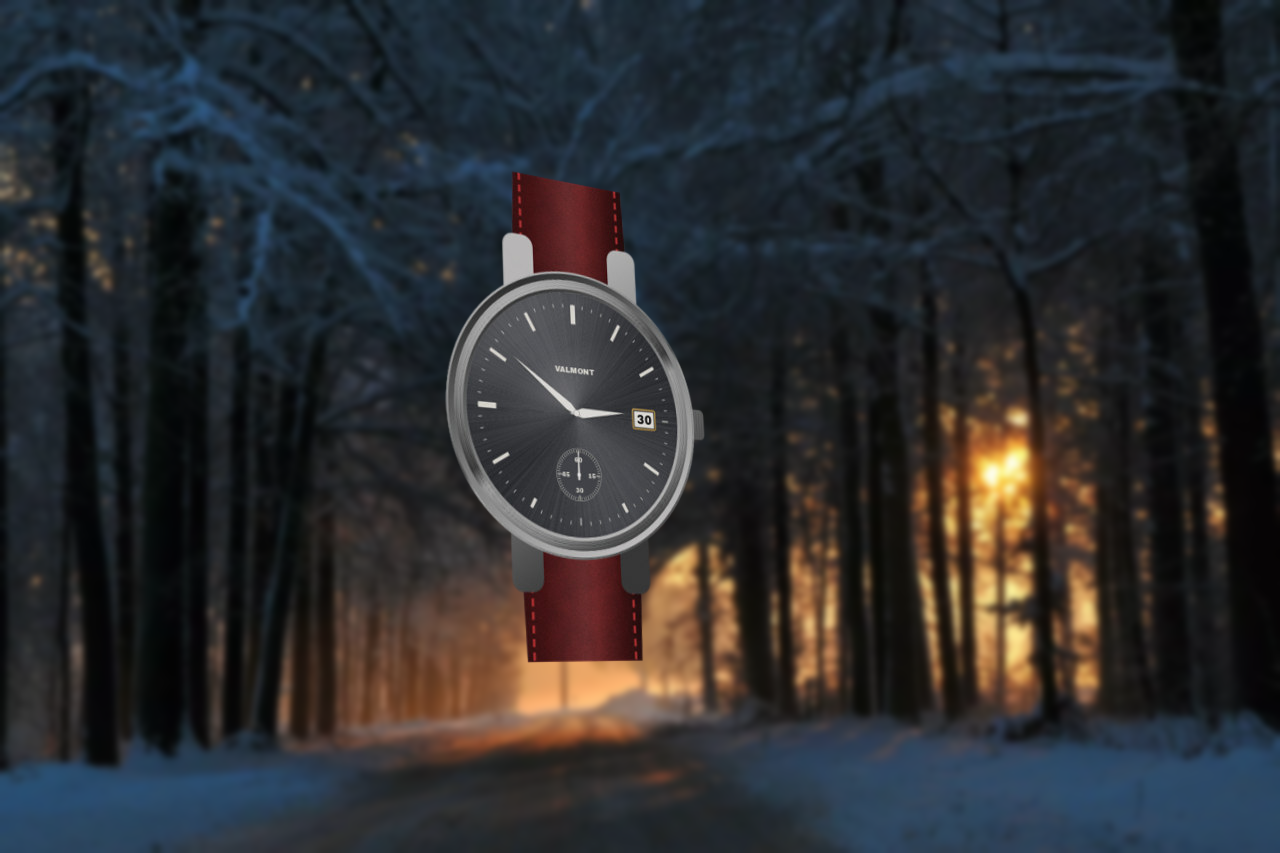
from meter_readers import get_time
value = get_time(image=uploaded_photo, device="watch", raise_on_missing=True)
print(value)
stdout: 2:51
